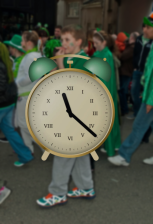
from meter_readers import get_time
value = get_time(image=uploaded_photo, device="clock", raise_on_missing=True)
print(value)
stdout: 11:22
